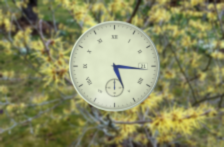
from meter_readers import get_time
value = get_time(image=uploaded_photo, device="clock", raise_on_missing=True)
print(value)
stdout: 5:16
